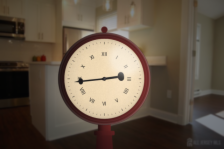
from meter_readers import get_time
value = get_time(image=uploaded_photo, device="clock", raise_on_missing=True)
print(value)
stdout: 2:44
